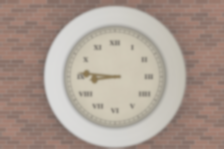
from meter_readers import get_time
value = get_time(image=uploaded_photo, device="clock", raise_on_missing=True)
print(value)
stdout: 8:46
